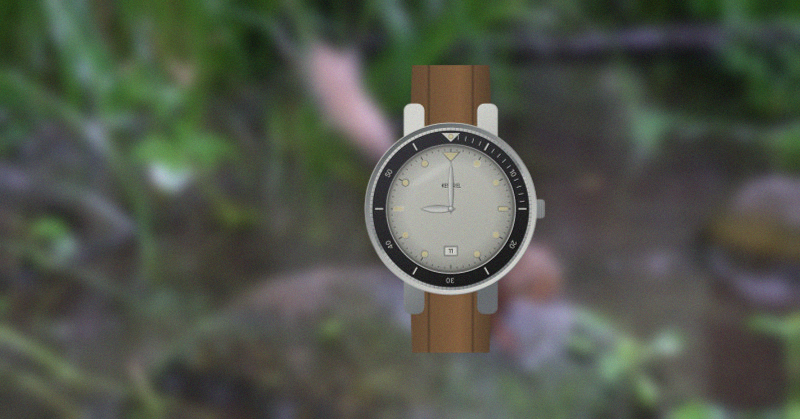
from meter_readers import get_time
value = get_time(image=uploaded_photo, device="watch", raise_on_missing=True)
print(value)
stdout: 9:00
